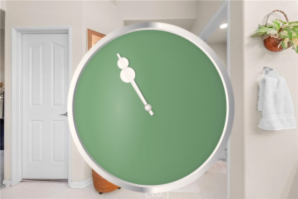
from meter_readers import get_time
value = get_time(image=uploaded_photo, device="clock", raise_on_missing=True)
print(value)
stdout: 10:55
